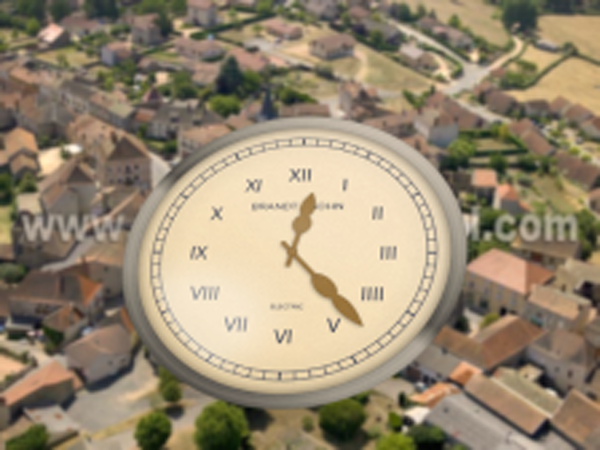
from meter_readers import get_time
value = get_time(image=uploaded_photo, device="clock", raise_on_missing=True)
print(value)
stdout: 12:23
